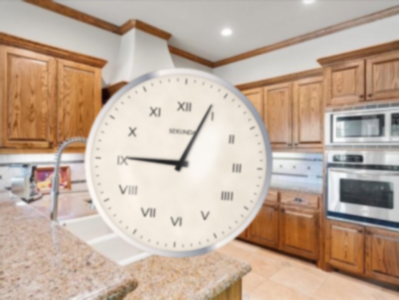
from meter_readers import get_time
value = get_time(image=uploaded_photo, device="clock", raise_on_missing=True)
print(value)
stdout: 9:04
